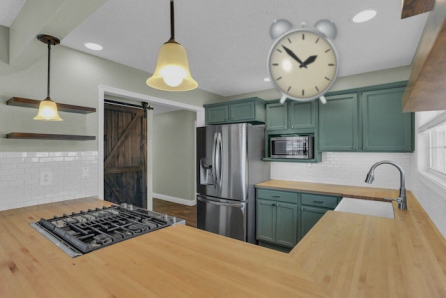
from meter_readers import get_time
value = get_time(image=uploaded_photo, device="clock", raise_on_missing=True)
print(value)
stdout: 1:52
